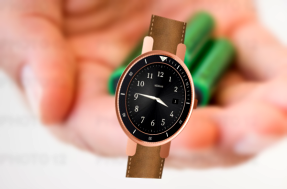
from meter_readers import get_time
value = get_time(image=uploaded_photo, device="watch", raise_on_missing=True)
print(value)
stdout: 3:46
